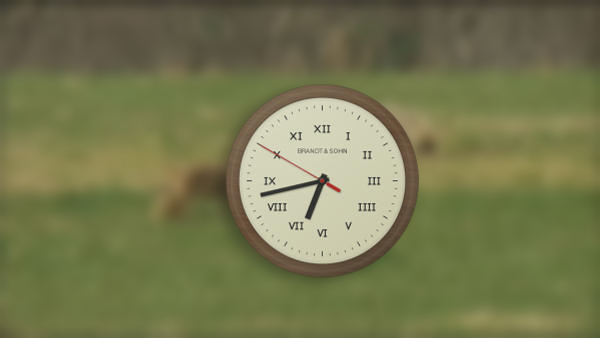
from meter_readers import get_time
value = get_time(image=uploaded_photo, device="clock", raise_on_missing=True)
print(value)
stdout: 6:42:50
